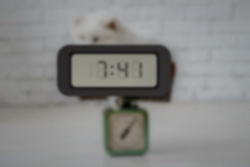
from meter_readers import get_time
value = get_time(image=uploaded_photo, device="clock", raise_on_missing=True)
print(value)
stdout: 7:41
